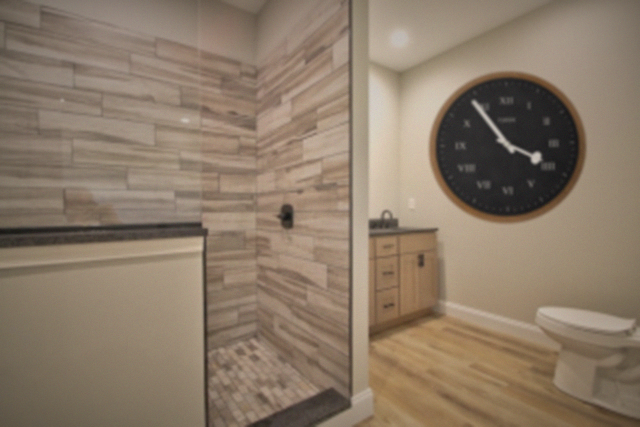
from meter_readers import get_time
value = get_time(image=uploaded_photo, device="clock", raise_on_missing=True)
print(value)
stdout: 3:54
